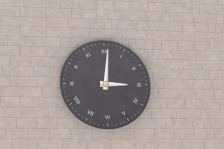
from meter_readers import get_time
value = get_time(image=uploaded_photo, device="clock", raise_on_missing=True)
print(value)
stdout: 3:01
